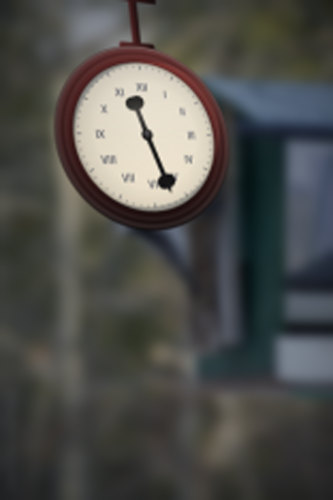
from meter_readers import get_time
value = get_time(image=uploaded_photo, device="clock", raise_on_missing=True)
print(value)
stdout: 11:27
